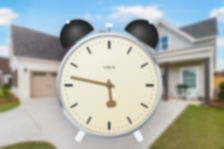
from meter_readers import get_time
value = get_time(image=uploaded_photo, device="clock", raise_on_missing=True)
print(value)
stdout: 5:47
